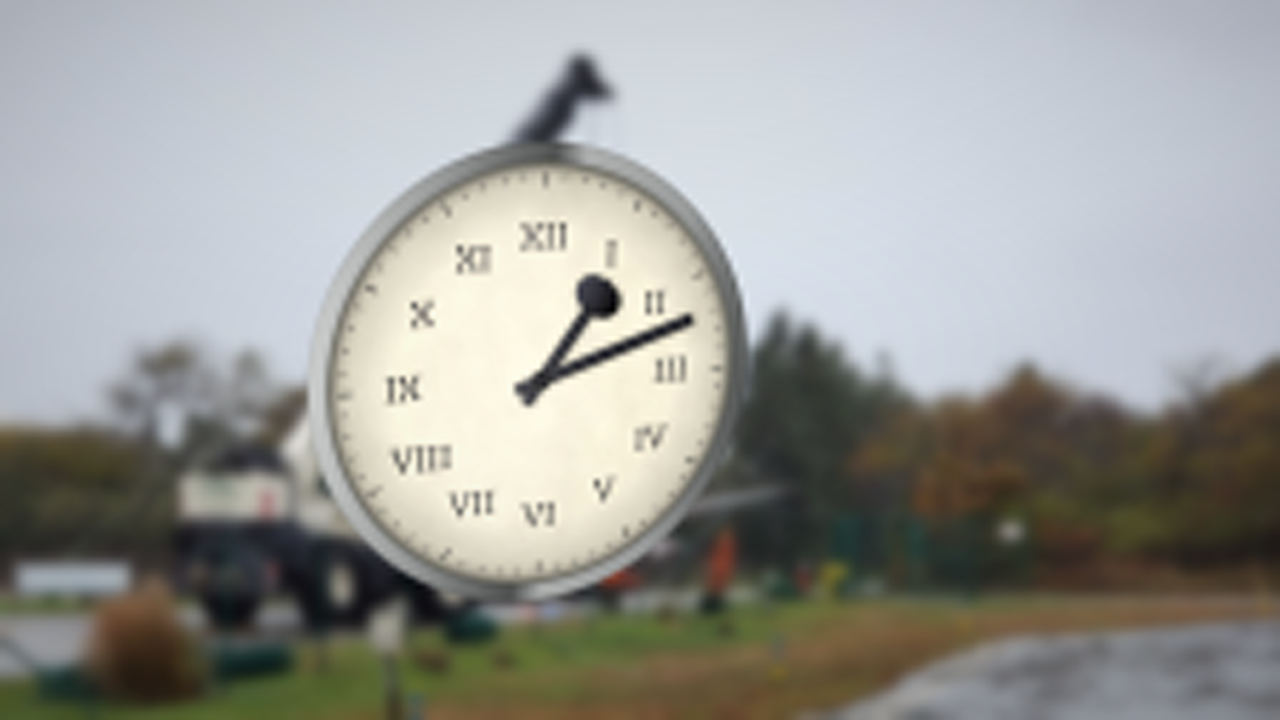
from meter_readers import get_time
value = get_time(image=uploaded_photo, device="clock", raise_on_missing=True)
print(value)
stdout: 1:12
